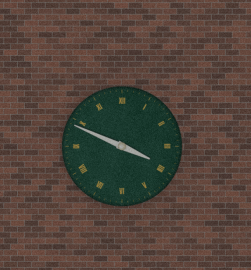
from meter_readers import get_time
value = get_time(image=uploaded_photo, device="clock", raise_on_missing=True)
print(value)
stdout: 3:49
